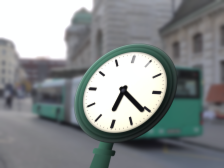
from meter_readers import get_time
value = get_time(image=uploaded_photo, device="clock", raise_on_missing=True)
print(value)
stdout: 6:21
